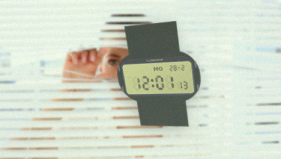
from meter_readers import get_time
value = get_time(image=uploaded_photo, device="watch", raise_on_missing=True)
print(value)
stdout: 12:01:13
